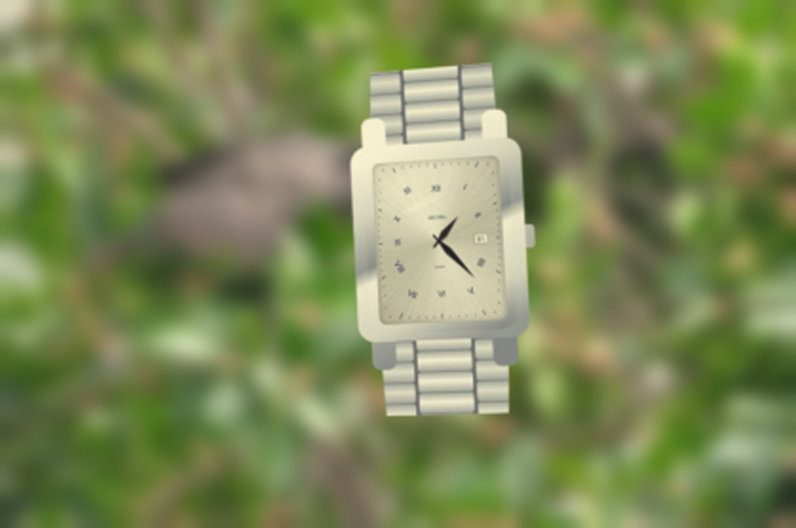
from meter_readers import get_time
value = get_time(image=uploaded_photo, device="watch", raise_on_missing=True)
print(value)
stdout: 1:23
